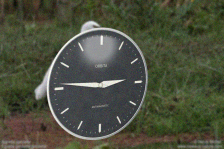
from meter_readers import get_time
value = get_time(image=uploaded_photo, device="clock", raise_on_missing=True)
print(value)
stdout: 2:46
